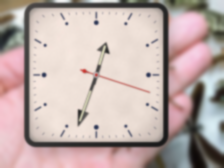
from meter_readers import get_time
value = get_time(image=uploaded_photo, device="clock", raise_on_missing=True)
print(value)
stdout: 12:33:18
